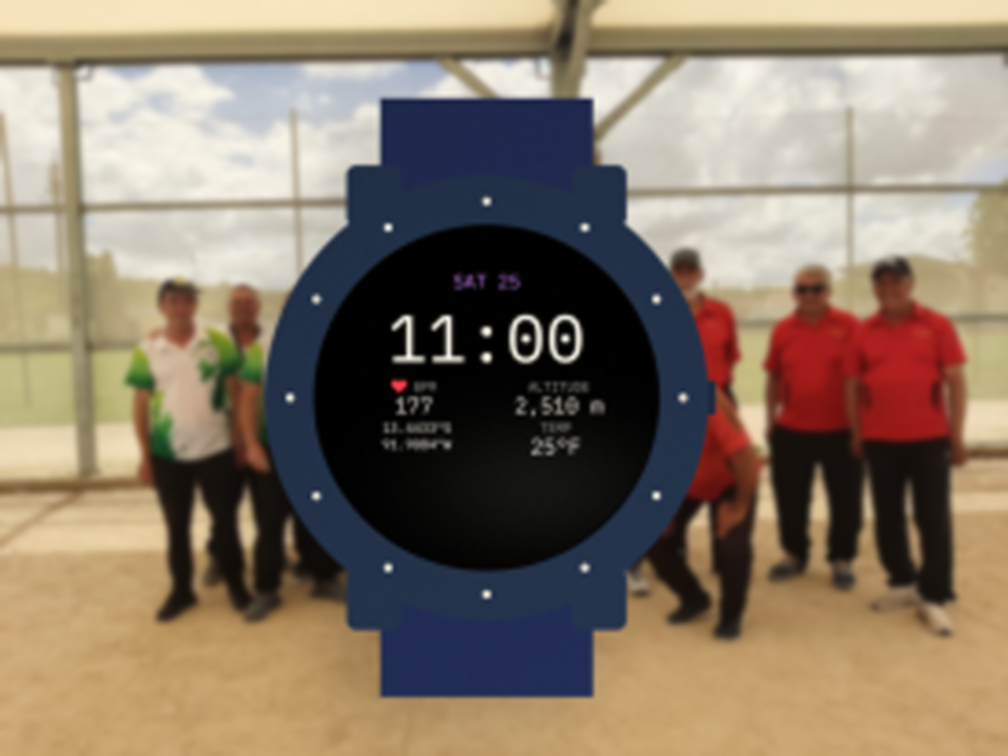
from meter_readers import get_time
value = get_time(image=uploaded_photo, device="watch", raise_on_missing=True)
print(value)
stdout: 11:00
